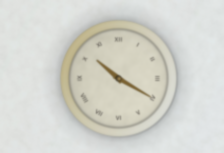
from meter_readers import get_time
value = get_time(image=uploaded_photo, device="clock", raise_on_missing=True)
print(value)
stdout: 10:20
